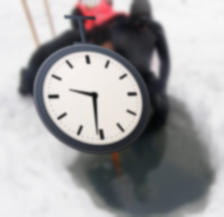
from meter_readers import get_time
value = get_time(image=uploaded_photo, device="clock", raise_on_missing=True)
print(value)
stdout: 9:31
